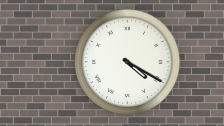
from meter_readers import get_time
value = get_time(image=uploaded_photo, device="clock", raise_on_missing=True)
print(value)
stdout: 4:20
